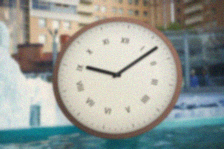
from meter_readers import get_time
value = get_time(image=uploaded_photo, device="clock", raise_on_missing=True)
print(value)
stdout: 9:07
